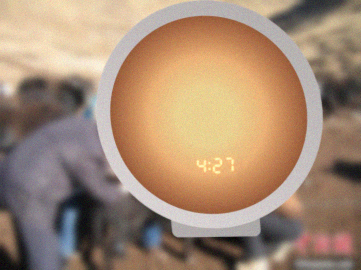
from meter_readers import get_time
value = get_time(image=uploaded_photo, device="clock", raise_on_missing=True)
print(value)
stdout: 4:27
